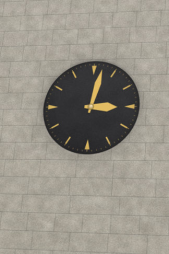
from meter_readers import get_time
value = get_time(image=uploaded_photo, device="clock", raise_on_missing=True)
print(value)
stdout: 3:02
